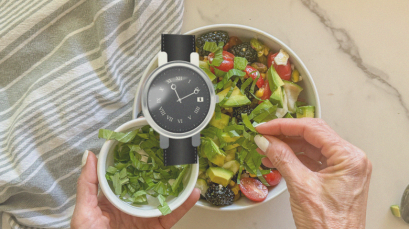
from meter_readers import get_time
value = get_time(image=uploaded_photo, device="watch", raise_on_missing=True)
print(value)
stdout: 11:11
